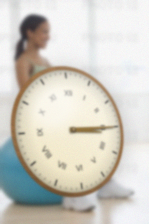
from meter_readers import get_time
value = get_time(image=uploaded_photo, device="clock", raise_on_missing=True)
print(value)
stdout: 3:15
